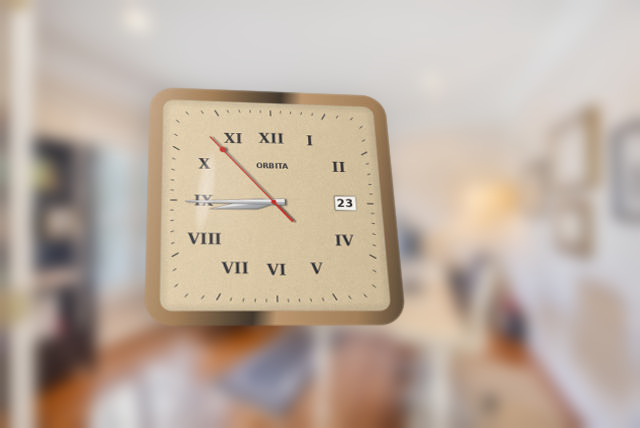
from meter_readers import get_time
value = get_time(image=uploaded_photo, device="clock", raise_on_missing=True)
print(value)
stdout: 8:44:53
